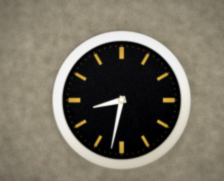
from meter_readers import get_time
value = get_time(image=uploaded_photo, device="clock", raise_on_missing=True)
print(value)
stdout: 8:32
